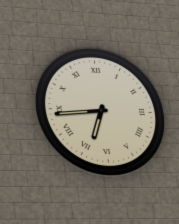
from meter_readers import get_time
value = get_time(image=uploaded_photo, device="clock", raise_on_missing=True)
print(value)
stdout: 6:44
